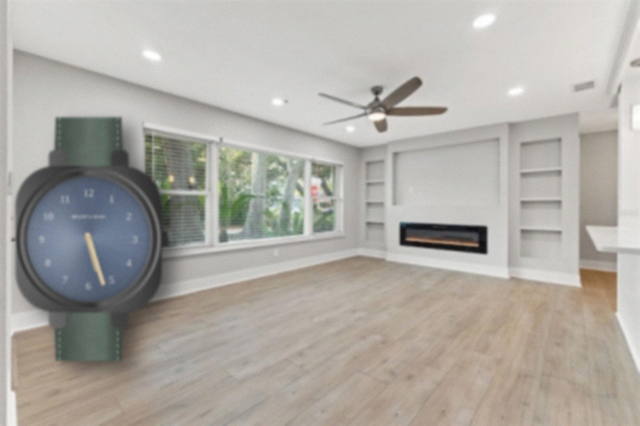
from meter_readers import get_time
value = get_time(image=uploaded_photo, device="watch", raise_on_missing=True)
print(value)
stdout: 5:27
